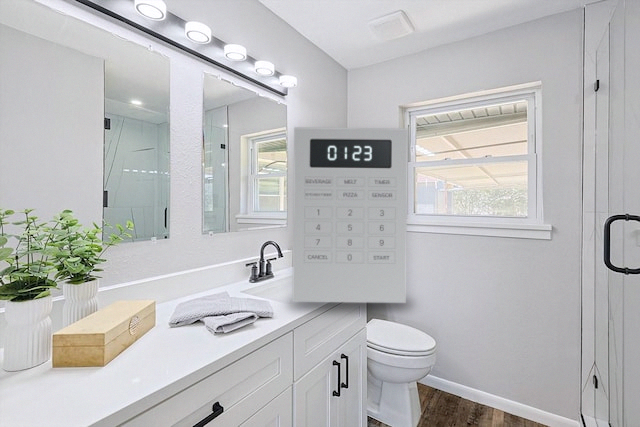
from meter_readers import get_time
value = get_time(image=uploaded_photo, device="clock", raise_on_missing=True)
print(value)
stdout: 1:23
